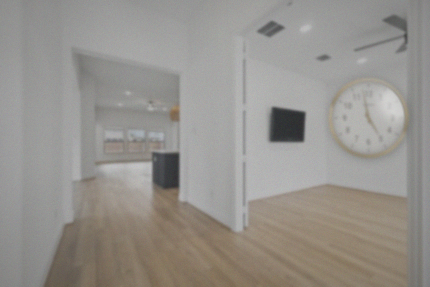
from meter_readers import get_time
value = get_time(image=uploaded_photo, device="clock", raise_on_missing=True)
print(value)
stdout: 4:58
